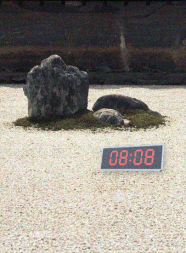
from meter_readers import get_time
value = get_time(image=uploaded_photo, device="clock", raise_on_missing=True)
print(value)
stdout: 8:08
